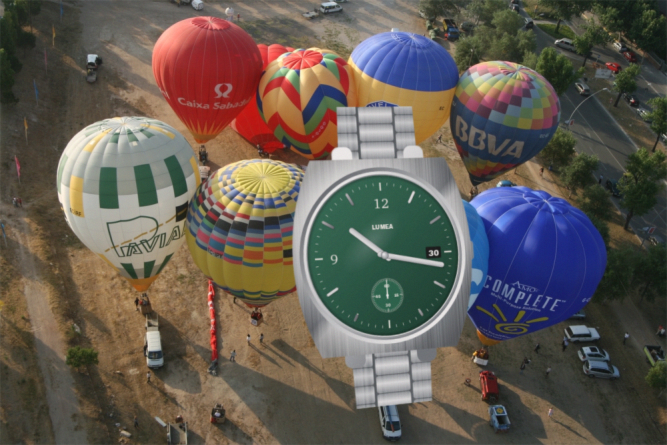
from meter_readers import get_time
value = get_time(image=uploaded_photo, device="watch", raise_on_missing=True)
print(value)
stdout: 10:17
